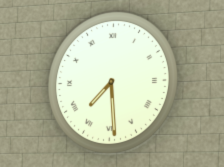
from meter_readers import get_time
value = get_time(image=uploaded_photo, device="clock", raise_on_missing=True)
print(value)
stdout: 7:29
